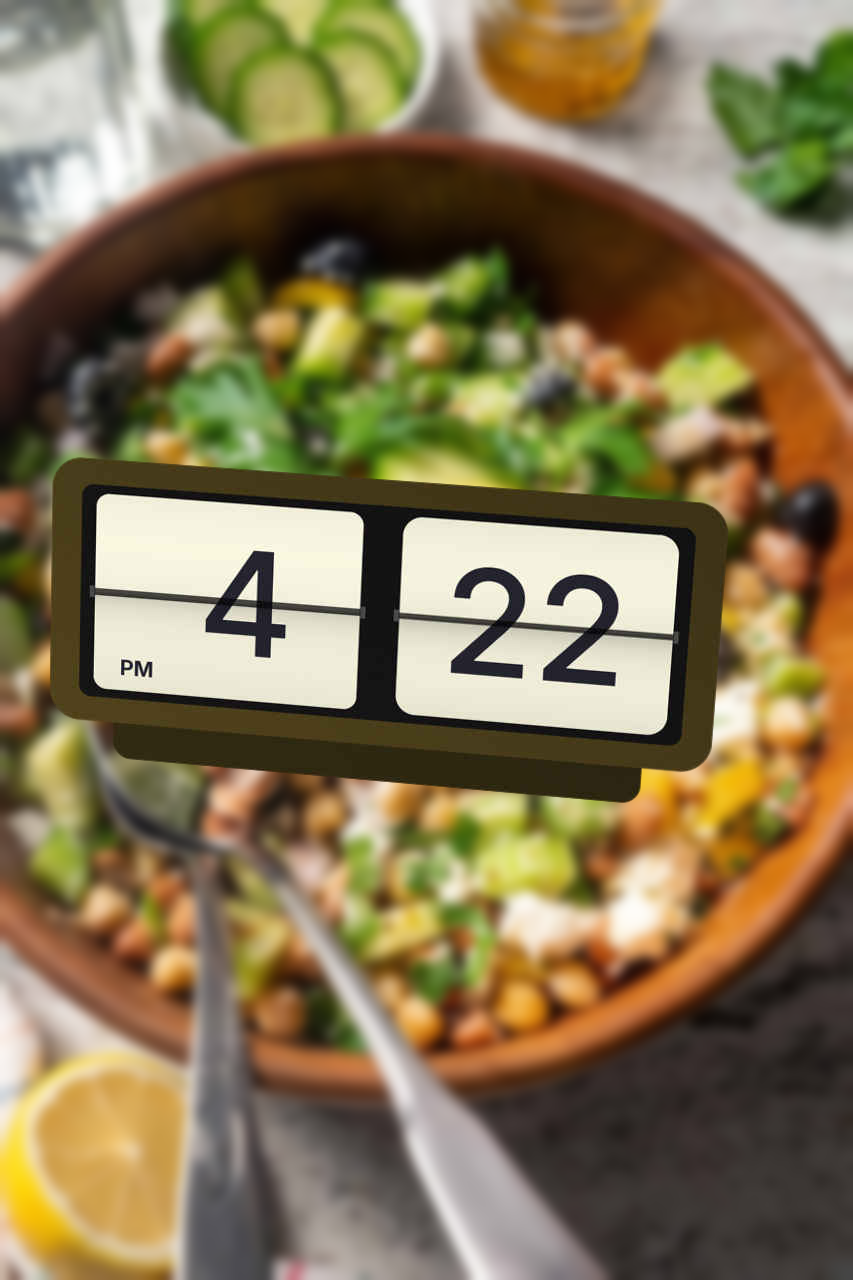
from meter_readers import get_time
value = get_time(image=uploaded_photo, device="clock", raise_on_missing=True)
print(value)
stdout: 4:22
